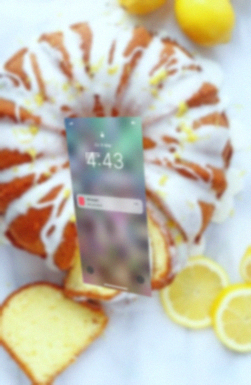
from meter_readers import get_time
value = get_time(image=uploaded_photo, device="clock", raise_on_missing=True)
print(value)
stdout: 4:43
